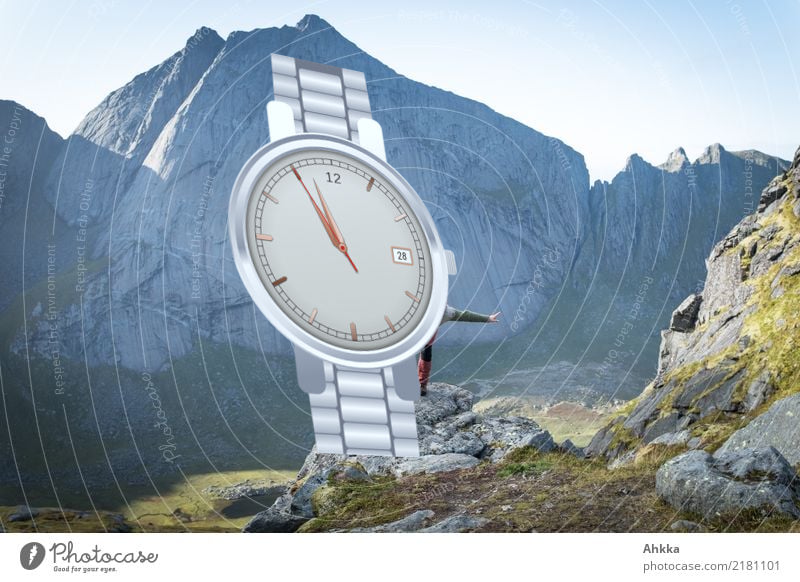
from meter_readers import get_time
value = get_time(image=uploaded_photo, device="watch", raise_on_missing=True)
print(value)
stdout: 10:56:55
